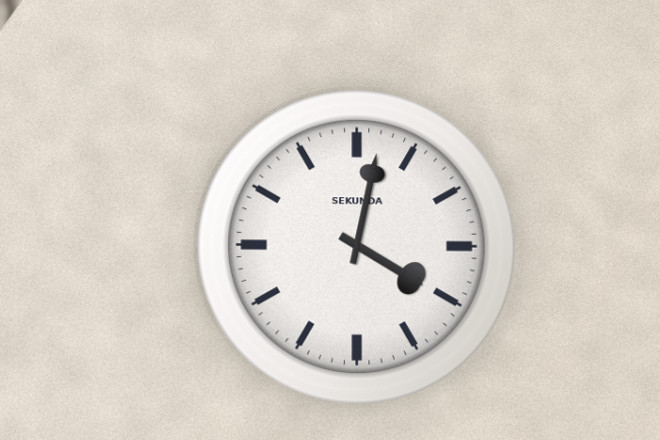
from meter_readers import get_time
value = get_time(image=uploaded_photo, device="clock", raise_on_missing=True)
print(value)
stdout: 4:02
